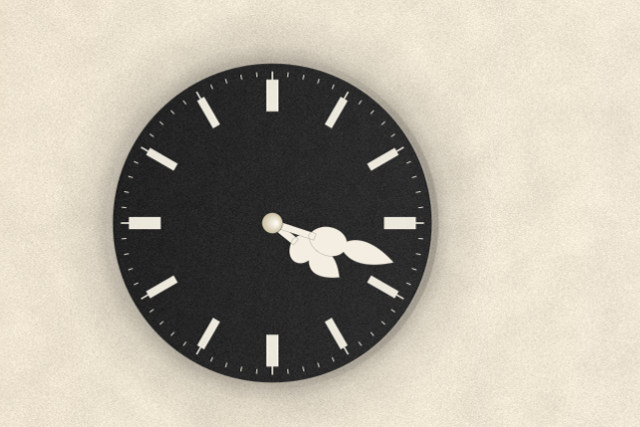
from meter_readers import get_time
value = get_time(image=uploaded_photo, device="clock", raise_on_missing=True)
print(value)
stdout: 4:18
